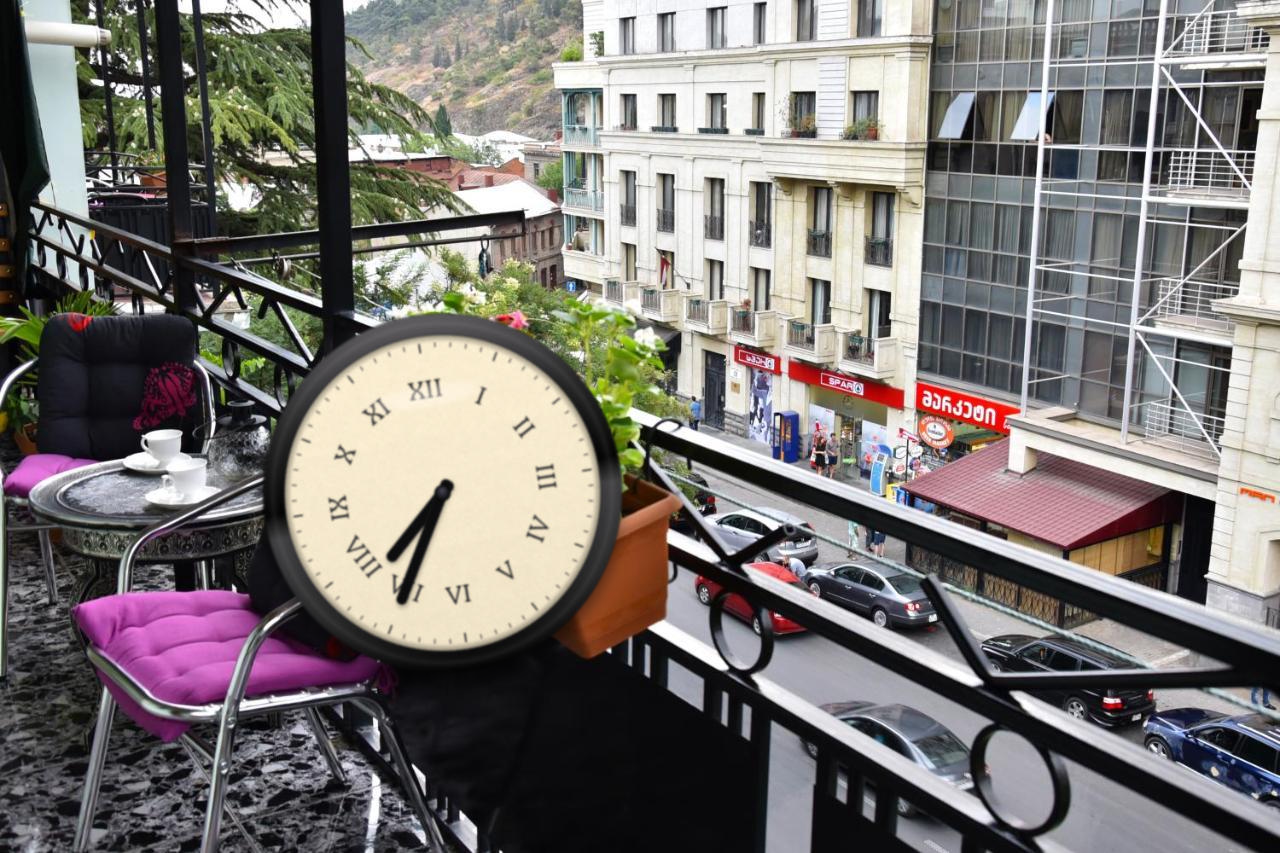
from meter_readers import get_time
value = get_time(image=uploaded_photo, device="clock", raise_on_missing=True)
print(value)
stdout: 7:35
